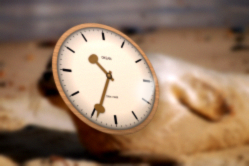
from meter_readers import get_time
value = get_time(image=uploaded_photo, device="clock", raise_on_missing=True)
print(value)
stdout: 10:34
